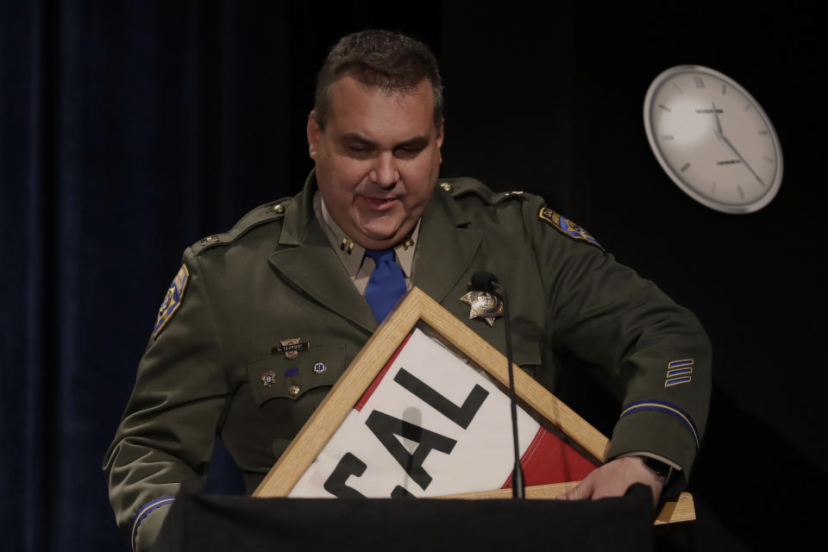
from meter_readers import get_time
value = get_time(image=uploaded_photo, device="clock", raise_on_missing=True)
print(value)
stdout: 12:25
